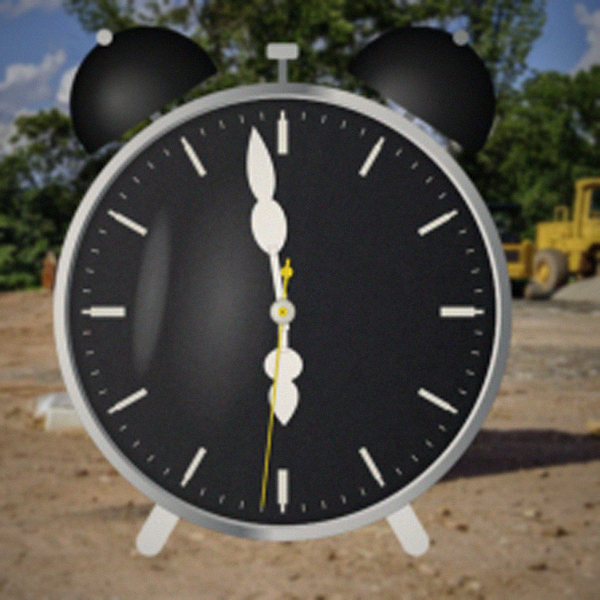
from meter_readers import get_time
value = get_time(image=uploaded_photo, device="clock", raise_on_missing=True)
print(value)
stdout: 5:58:31
